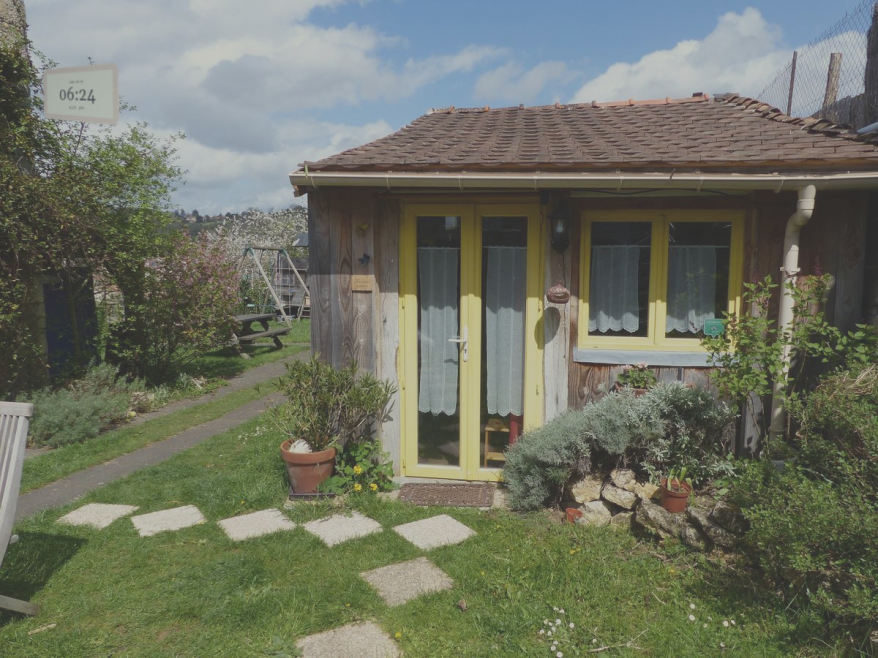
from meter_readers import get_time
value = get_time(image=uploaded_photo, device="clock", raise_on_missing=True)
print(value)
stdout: 6:24
